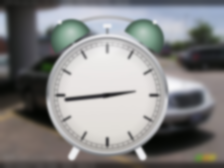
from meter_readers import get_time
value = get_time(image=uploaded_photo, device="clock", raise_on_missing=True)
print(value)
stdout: 2:44
